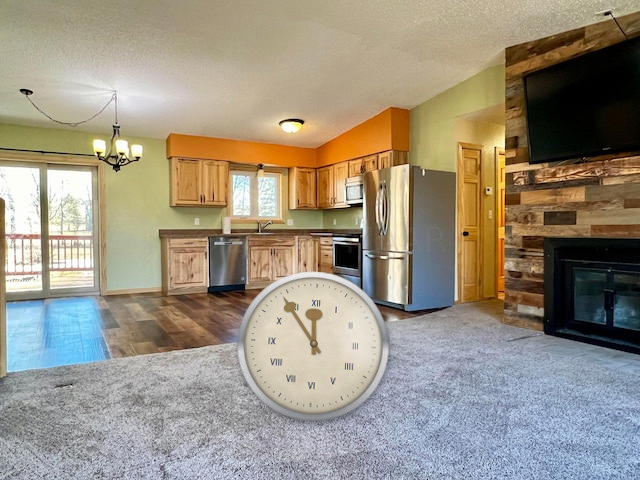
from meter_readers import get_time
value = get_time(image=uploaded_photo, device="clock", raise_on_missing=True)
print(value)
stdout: 11:54
